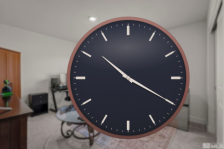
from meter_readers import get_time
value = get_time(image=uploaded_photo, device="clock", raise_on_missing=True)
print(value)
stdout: 10:20
